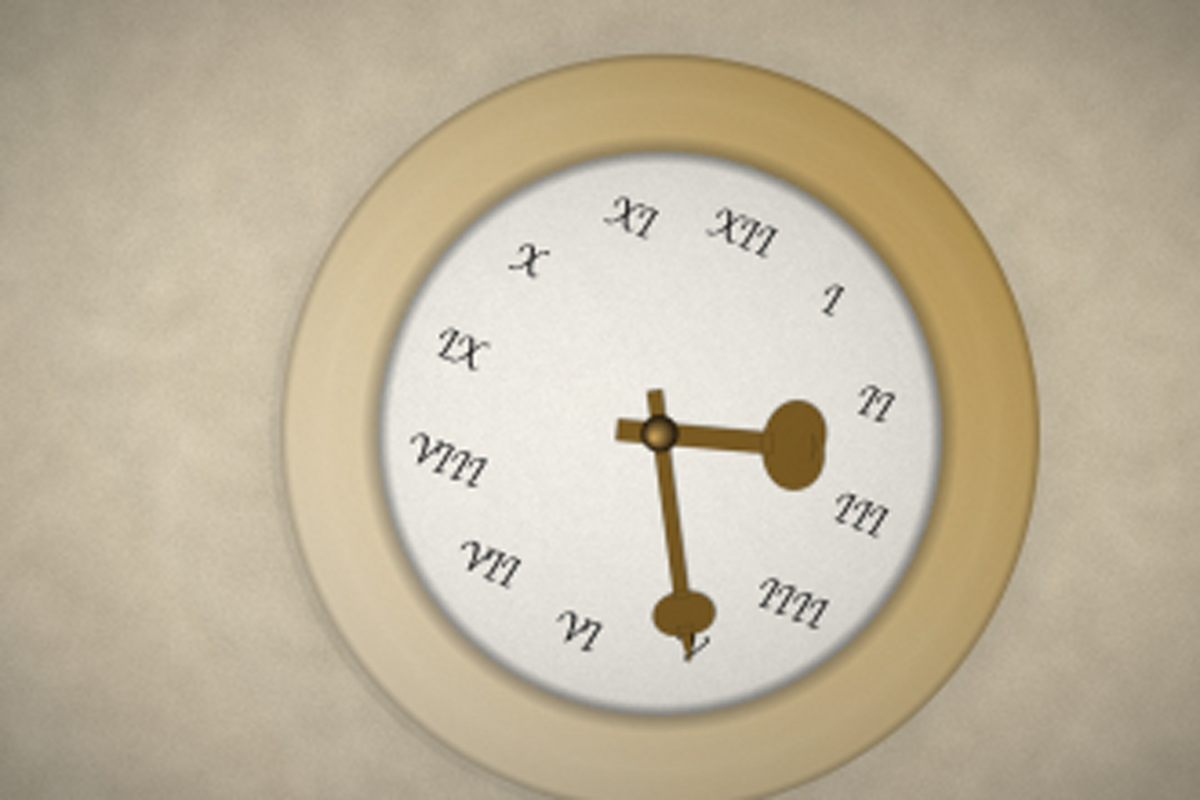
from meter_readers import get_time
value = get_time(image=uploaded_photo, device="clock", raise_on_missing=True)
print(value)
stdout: 2:25
